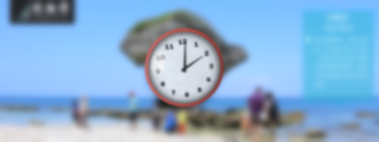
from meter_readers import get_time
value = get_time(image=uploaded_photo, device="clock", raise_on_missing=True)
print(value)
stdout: 2:01
